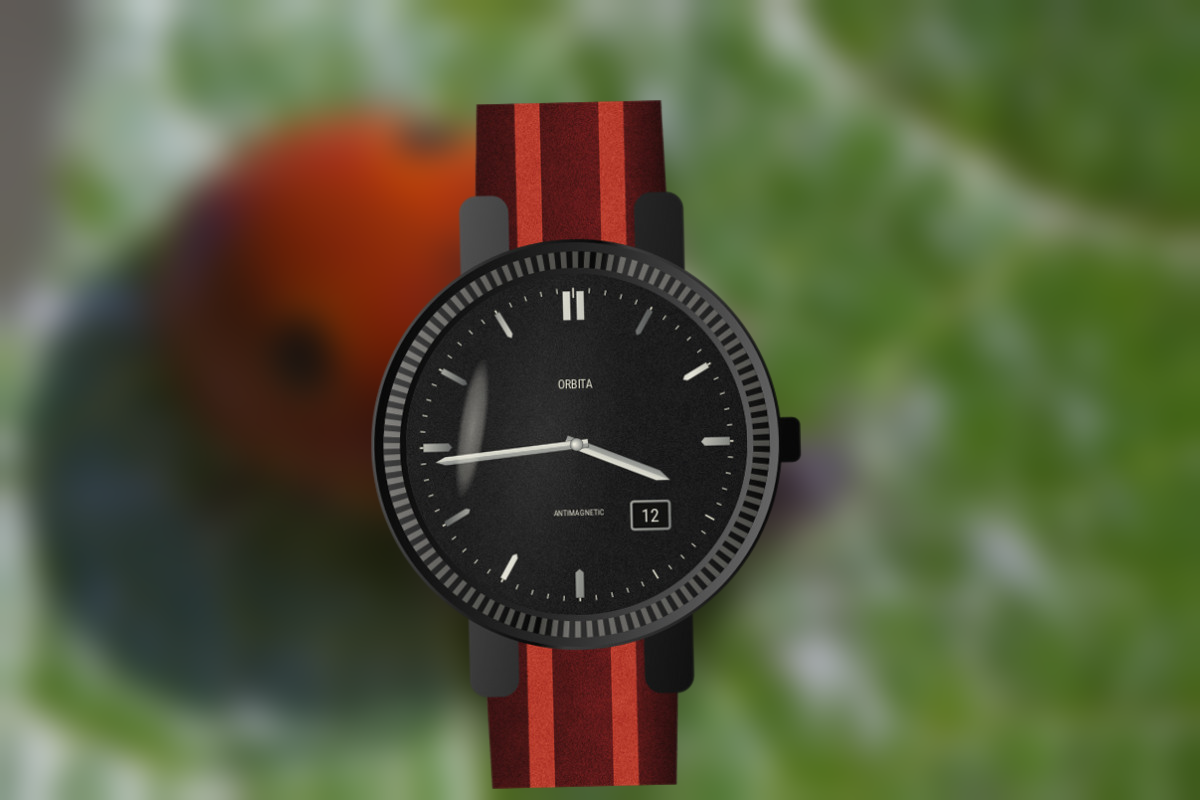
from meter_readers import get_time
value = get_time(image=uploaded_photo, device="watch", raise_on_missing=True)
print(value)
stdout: 3:44
